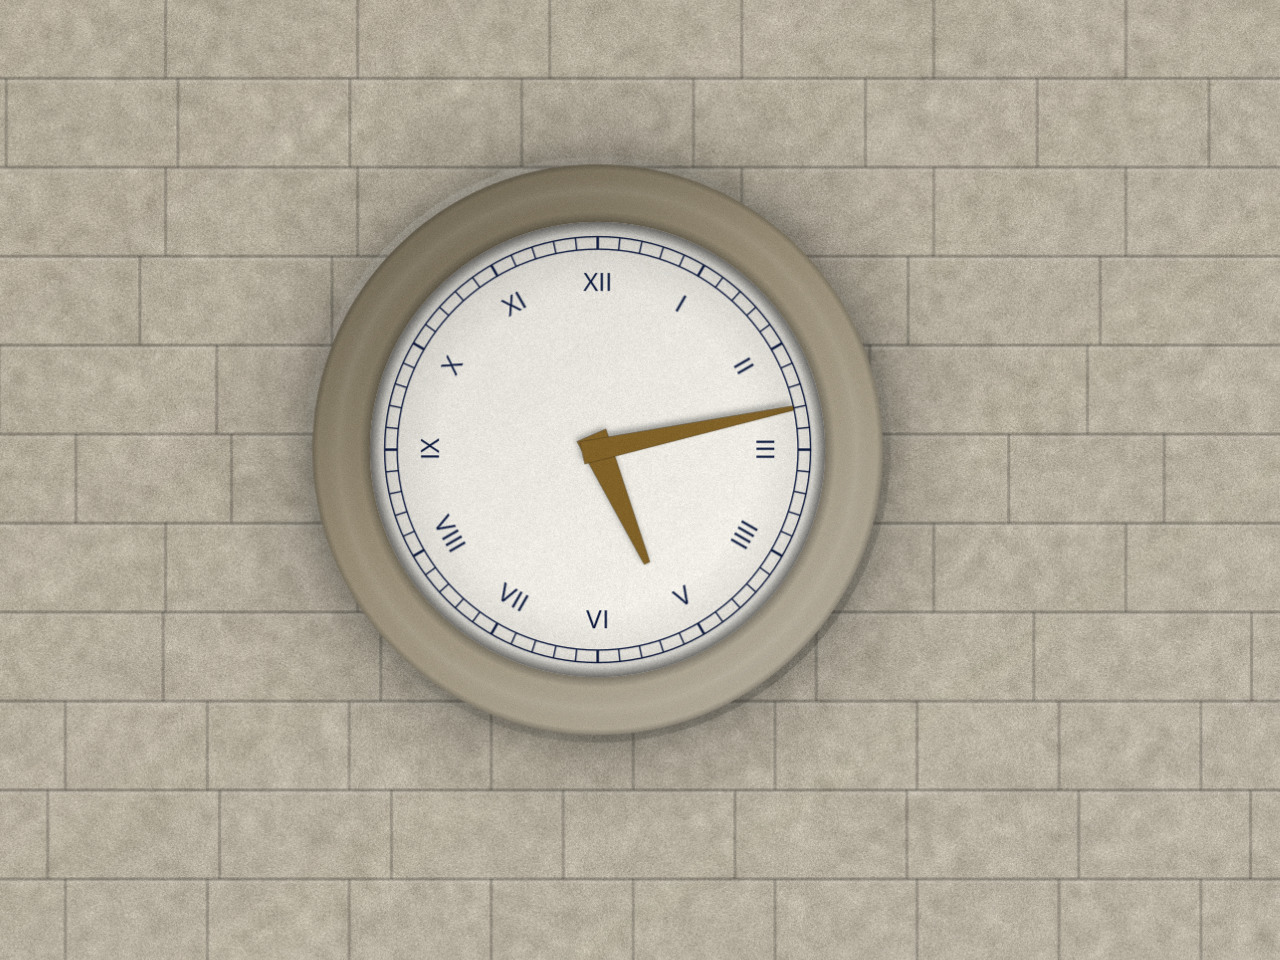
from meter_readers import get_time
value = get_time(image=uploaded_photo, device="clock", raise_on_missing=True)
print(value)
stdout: 5:13
